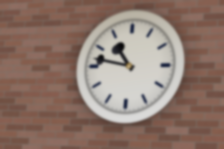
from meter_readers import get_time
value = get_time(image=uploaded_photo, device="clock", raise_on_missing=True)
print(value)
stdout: 10:47
